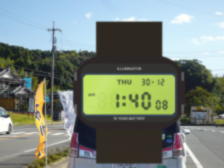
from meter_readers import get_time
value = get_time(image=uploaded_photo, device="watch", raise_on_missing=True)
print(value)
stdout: 1:40:08
